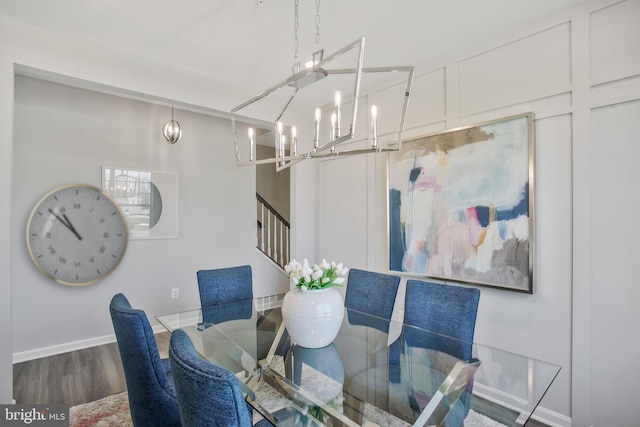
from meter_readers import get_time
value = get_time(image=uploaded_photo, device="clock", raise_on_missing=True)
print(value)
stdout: 10:52
